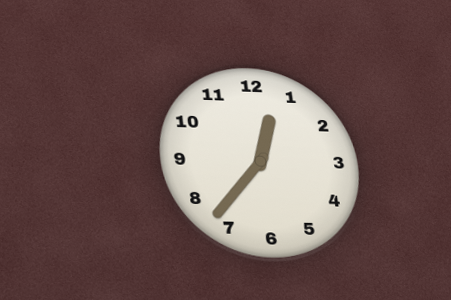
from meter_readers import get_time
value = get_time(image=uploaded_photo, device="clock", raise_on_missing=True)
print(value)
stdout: 12:37
